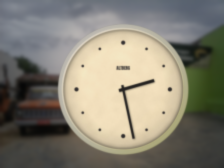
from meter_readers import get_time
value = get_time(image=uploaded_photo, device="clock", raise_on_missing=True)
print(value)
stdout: 2:28
